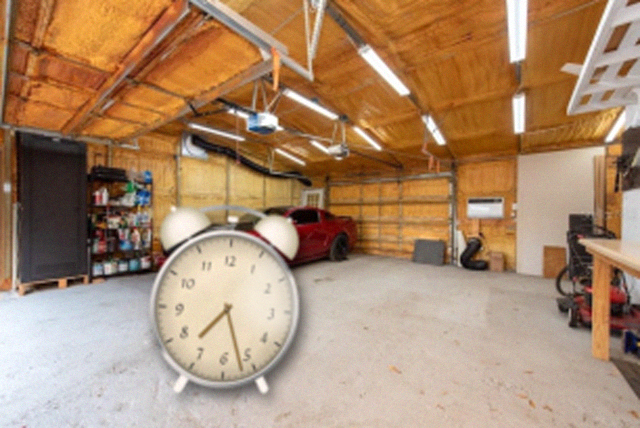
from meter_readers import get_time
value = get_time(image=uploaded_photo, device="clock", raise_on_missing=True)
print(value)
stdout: 7:27
